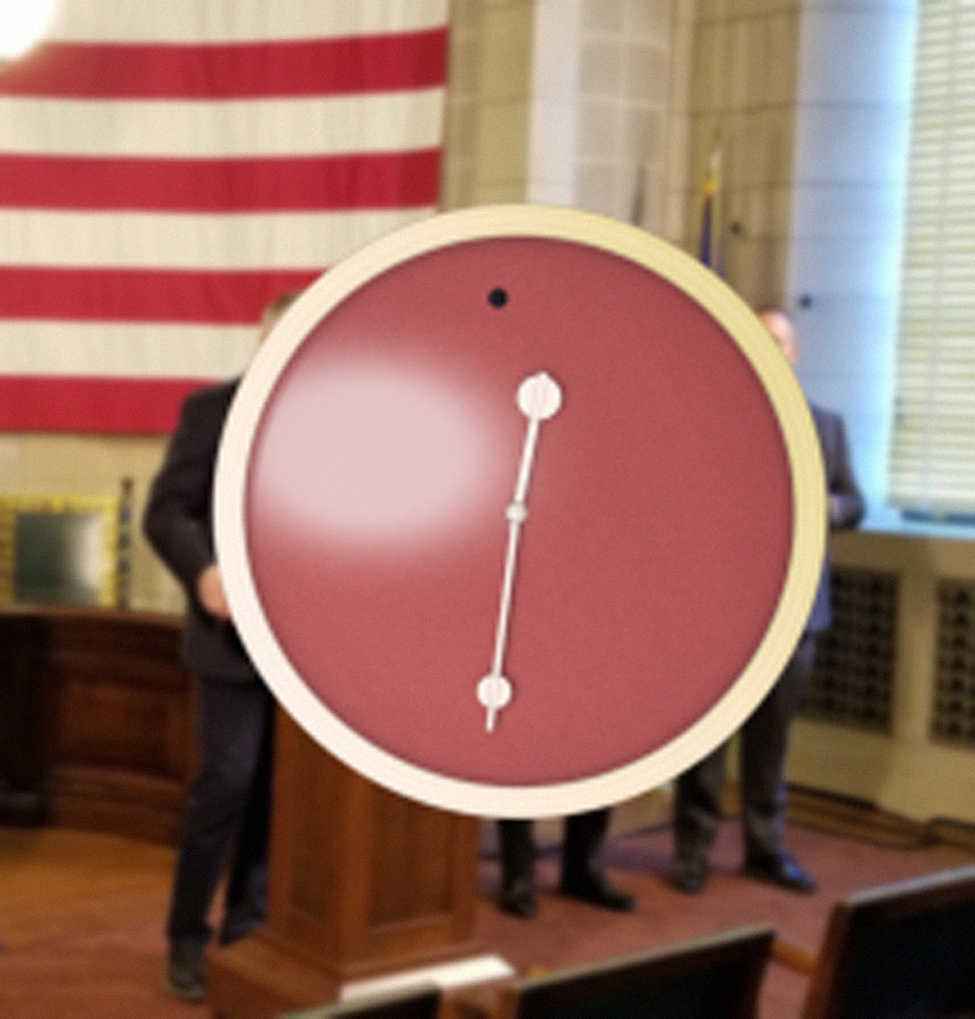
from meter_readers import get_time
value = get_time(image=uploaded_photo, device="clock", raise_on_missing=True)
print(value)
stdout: 12:32
